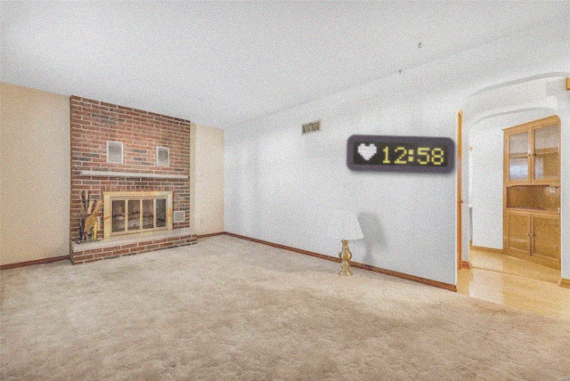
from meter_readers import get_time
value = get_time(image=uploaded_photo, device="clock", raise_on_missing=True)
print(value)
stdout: 12:58
